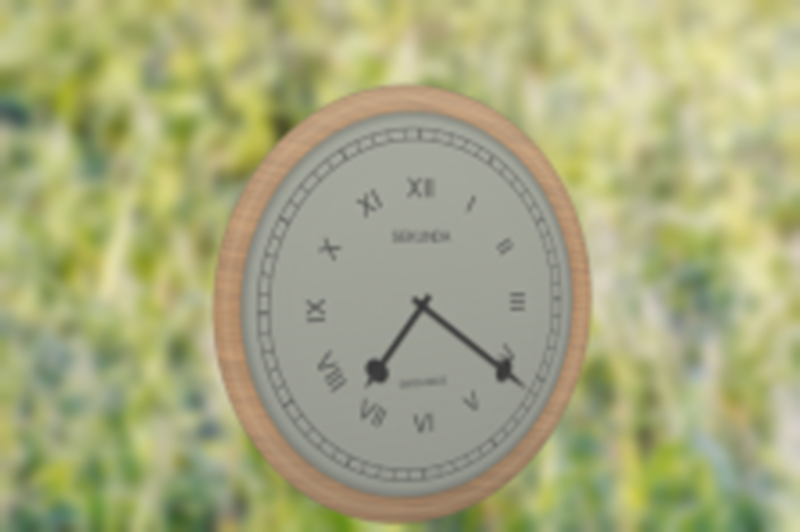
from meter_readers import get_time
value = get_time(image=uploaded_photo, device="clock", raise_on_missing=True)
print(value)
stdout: 7:21
